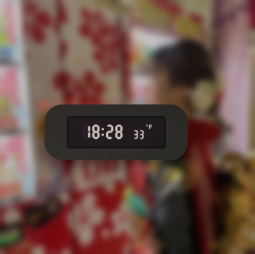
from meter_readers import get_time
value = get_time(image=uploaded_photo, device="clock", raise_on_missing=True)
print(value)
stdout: 18:28
